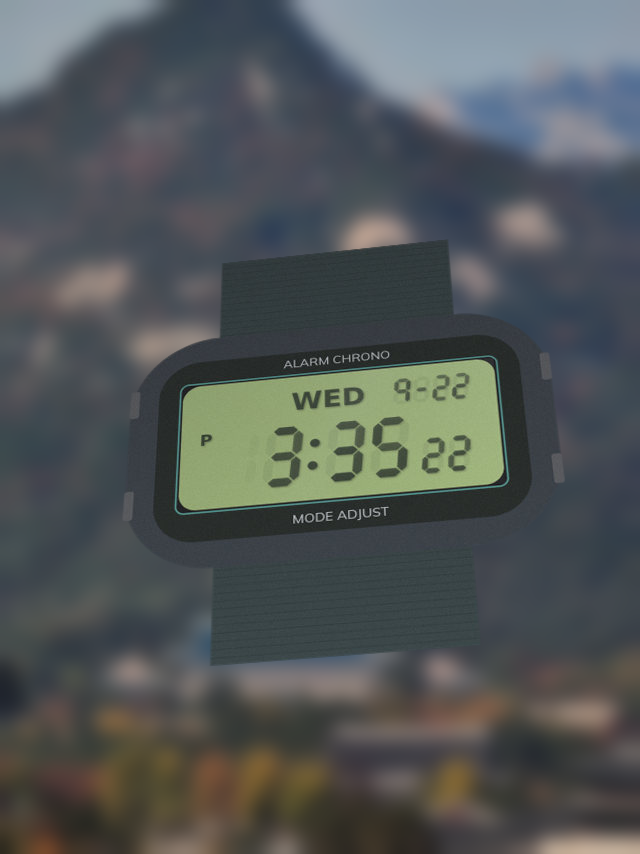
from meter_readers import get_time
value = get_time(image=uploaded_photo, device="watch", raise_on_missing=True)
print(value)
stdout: 3:35:22
